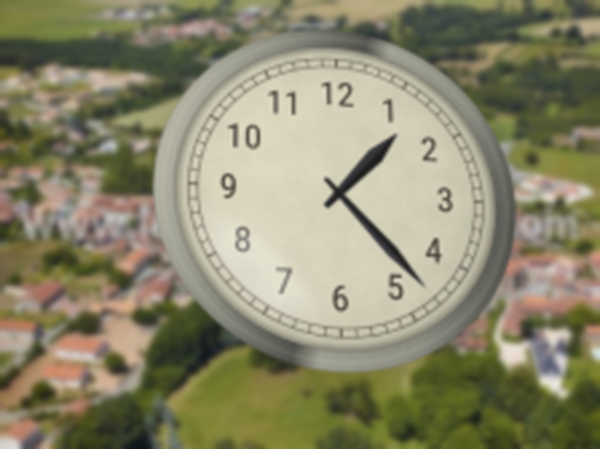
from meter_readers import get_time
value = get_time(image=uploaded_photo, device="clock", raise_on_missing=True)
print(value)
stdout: 1:23
